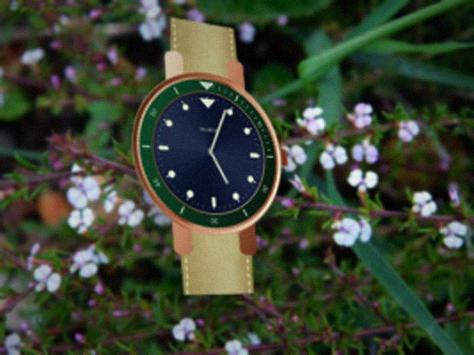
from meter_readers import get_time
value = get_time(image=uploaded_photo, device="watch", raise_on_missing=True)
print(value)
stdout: 5:04
